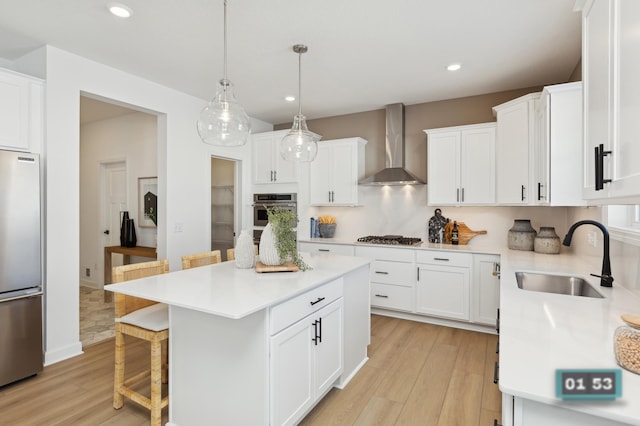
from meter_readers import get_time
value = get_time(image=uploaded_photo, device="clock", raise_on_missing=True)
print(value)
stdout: 1:53
